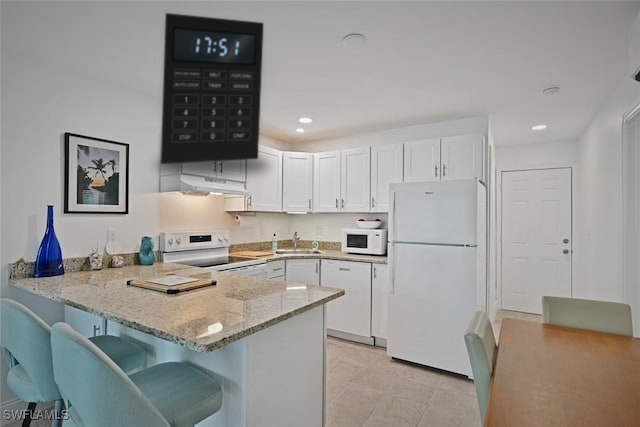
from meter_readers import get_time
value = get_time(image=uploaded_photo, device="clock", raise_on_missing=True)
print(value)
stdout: 17:51
